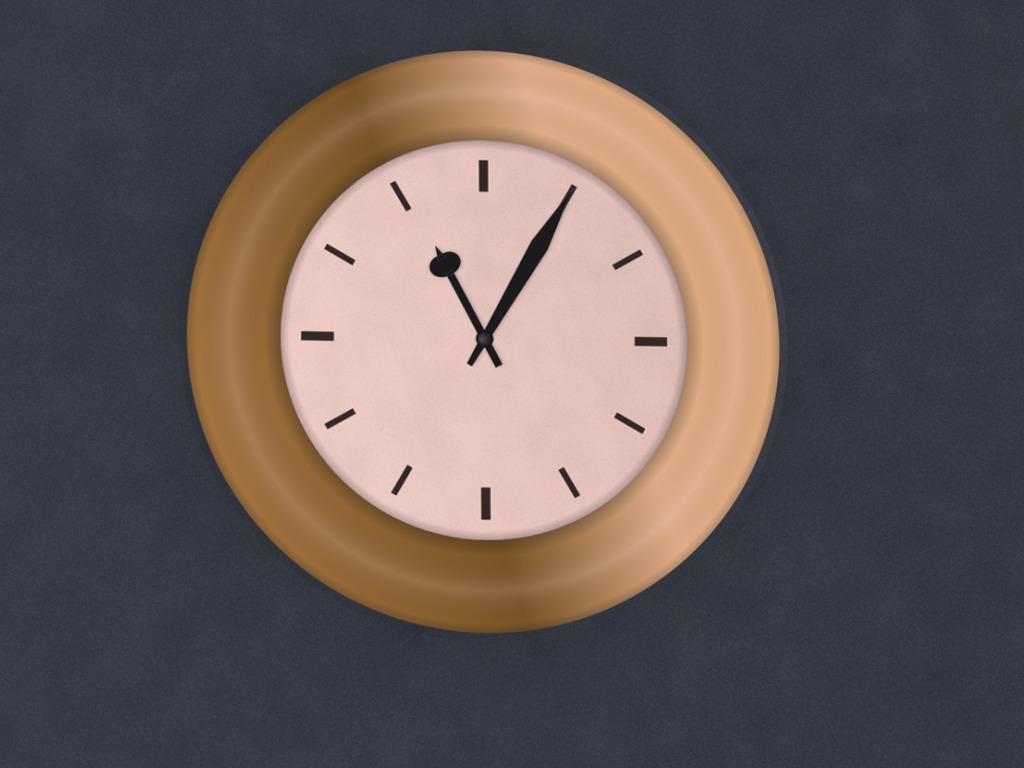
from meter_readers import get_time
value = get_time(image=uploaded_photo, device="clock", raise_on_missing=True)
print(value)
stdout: 11:05
